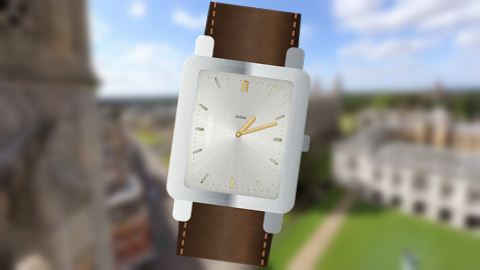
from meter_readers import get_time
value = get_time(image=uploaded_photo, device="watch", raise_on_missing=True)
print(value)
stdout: 1:11
